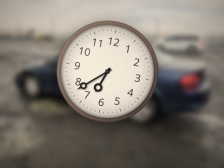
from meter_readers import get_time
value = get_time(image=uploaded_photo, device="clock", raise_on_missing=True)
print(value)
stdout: 6:38
